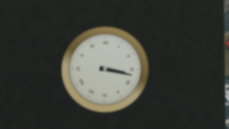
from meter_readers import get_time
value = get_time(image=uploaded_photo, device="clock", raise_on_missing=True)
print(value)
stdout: 3:17
